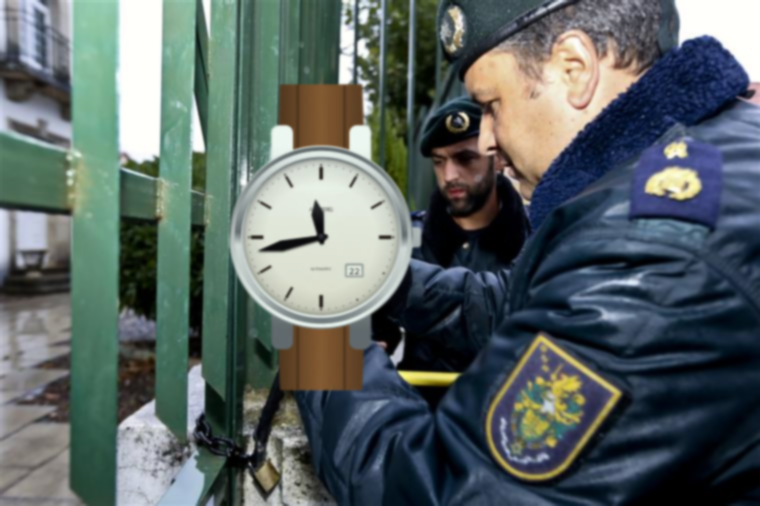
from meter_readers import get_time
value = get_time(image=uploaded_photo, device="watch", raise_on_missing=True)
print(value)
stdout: 11:43
